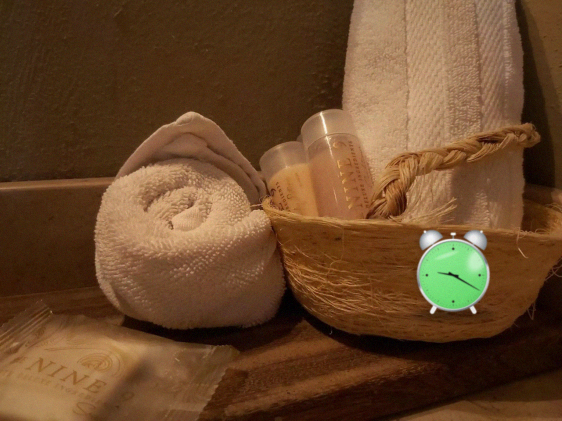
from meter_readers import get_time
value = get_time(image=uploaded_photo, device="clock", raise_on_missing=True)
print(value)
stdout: 9:20
